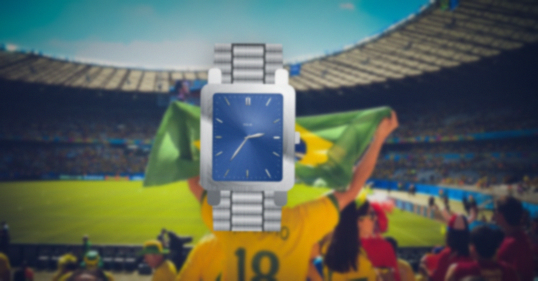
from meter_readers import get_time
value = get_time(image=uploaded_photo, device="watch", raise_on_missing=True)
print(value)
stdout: 2:36
